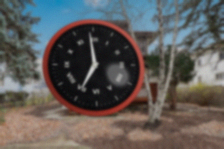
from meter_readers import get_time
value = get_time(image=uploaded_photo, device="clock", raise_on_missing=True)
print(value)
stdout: 6:59
